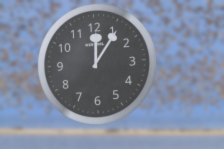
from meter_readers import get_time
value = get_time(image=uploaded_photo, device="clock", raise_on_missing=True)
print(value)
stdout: 12:06
